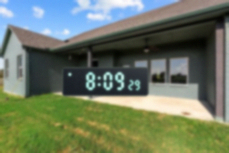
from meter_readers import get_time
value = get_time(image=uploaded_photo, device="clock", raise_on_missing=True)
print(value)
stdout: 8:09
